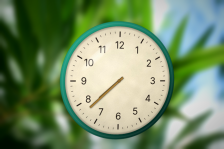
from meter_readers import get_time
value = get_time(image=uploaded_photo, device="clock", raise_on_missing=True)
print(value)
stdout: 7:38
